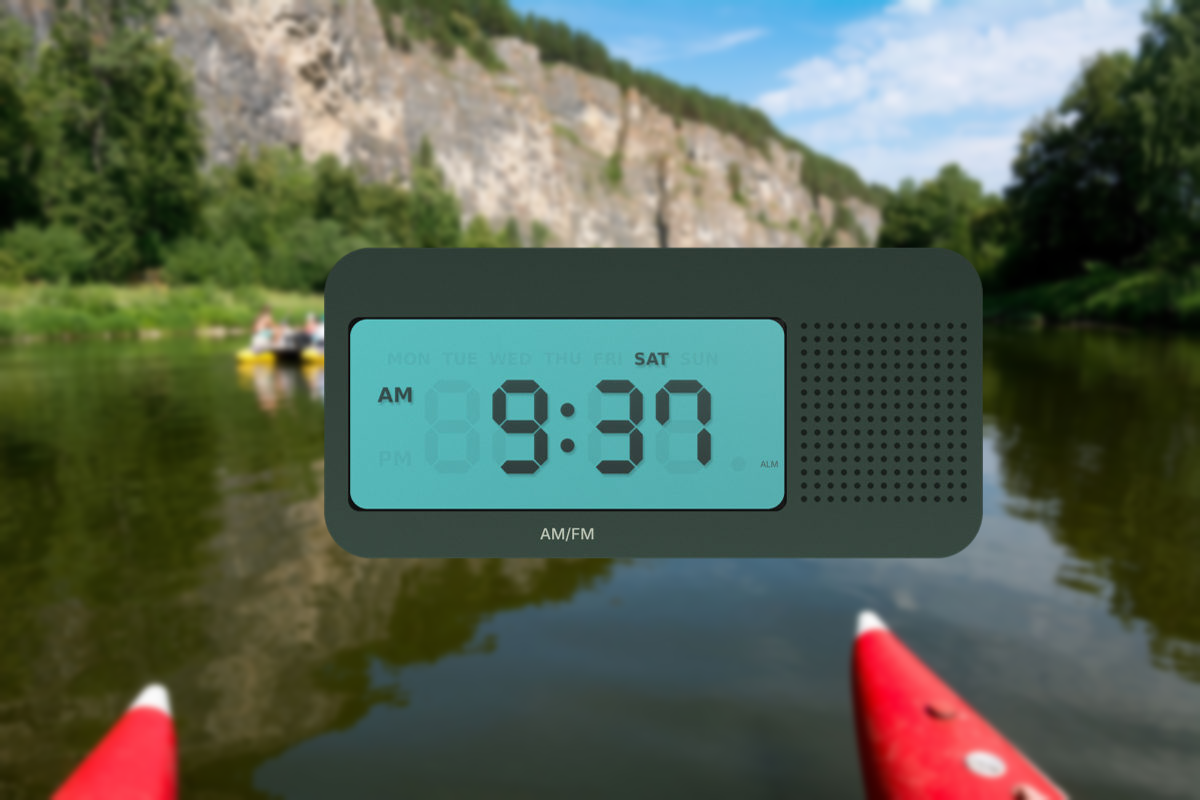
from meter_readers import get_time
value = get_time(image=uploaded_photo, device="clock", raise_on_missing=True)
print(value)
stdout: 9:37
